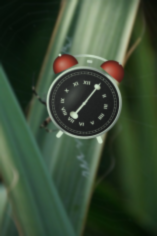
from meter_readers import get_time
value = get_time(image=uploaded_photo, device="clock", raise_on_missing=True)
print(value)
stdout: 7:05
